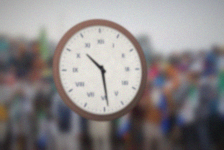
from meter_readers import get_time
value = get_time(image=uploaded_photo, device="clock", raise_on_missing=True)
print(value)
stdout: 10:29
